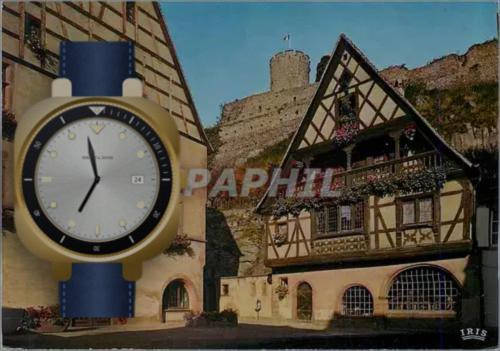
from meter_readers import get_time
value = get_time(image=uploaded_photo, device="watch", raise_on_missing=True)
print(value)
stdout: 6:58
